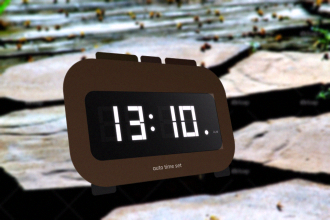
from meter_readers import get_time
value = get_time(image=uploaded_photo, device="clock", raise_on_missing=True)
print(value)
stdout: 13:10
